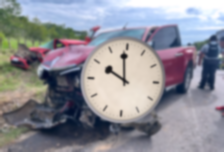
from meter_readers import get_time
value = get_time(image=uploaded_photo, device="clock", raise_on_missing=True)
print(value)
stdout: 9:59
